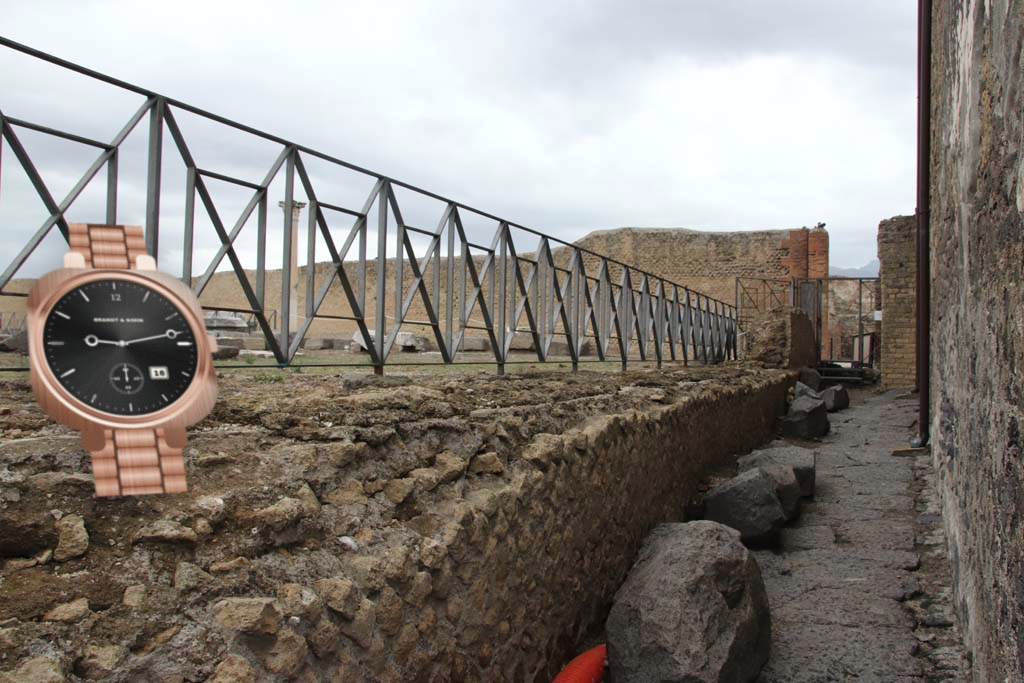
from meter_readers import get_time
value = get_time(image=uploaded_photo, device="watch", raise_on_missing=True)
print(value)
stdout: 9:13
